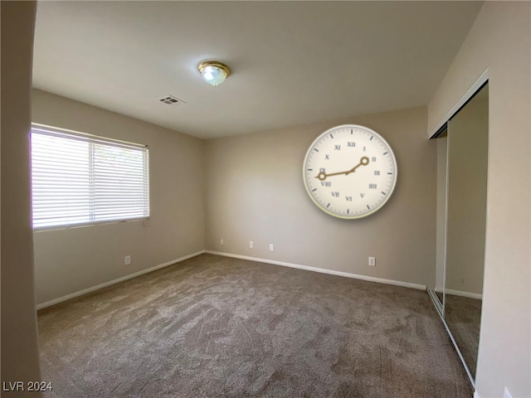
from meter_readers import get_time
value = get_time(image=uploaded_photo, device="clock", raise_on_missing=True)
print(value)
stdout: 1:43
